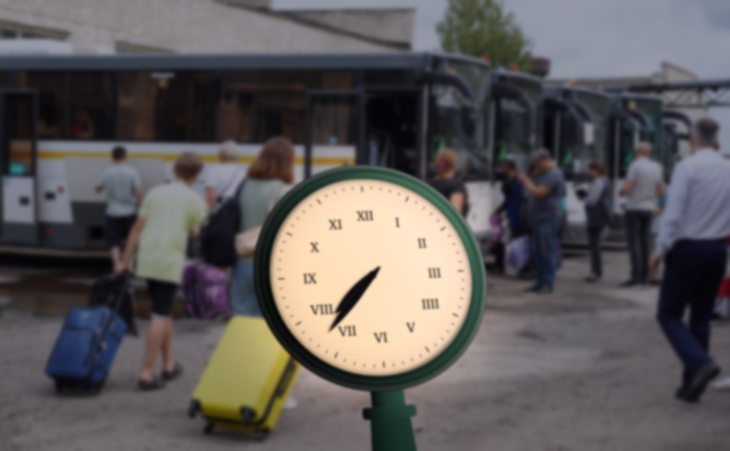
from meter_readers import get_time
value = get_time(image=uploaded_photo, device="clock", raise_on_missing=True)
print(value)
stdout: 7:37
